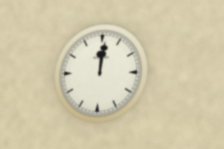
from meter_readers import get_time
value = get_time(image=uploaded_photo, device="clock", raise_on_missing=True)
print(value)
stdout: 12:01
